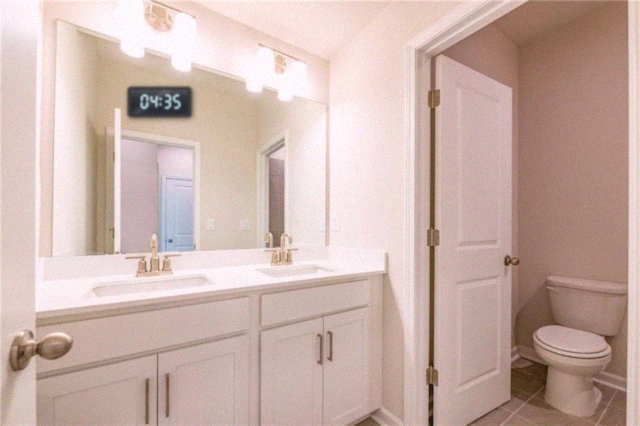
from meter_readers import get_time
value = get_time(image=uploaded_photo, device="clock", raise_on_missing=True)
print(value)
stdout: 4:35
